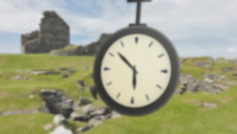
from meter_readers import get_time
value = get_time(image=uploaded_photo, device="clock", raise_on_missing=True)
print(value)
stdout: 5:52
